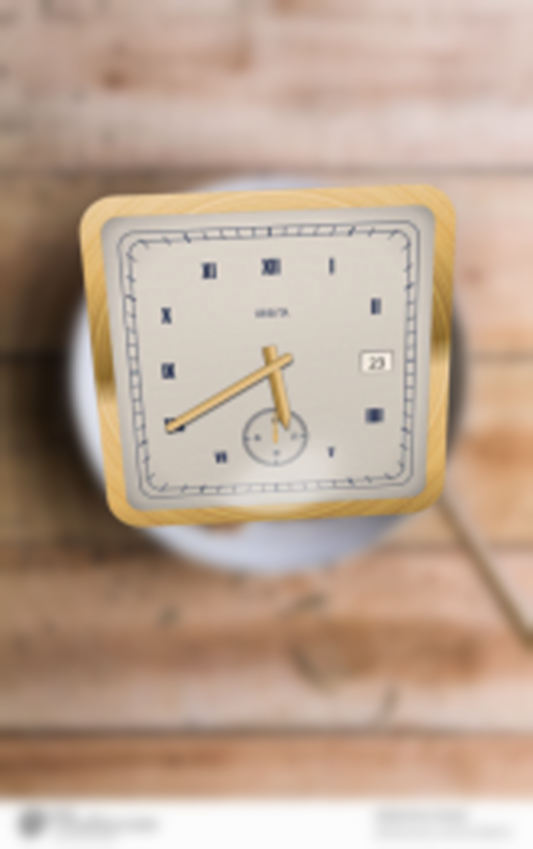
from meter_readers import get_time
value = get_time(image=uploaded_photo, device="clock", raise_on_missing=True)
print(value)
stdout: 5:40
